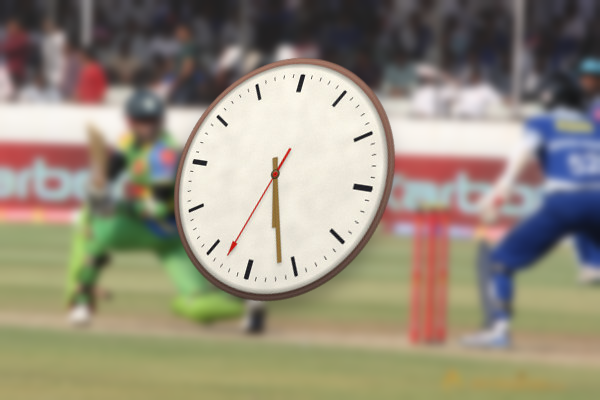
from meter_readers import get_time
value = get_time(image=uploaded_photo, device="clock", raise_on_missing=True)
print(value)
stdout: 5:26:33
